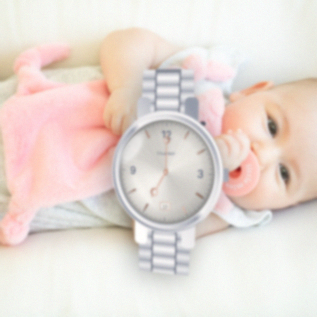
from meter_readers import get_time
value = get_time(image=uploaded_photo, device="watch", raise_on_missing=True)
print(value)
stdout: 7:00
